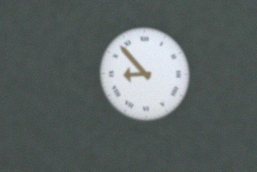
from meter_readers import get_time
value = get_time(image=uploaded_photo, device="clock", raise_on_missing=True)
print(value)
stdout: 8:53
